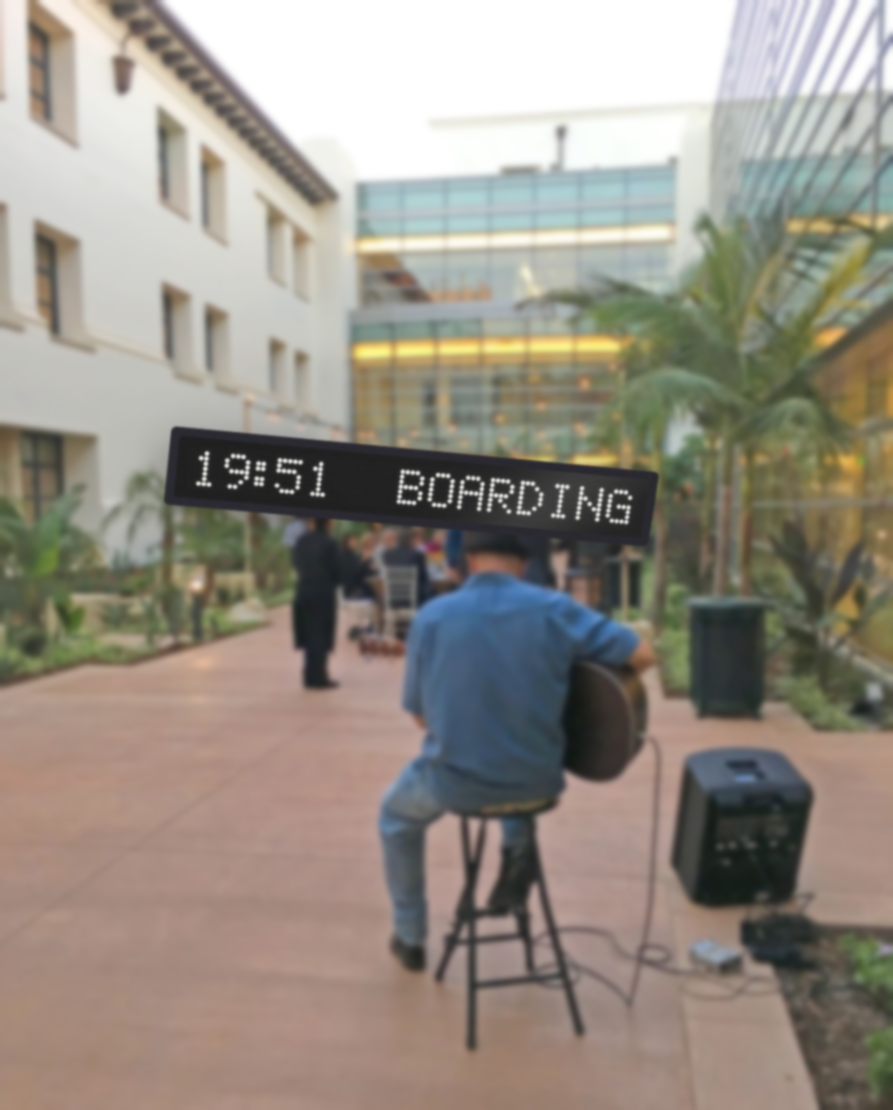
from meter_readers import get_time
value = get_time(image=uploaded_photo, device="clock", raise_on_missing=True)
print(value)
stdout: 19:51
